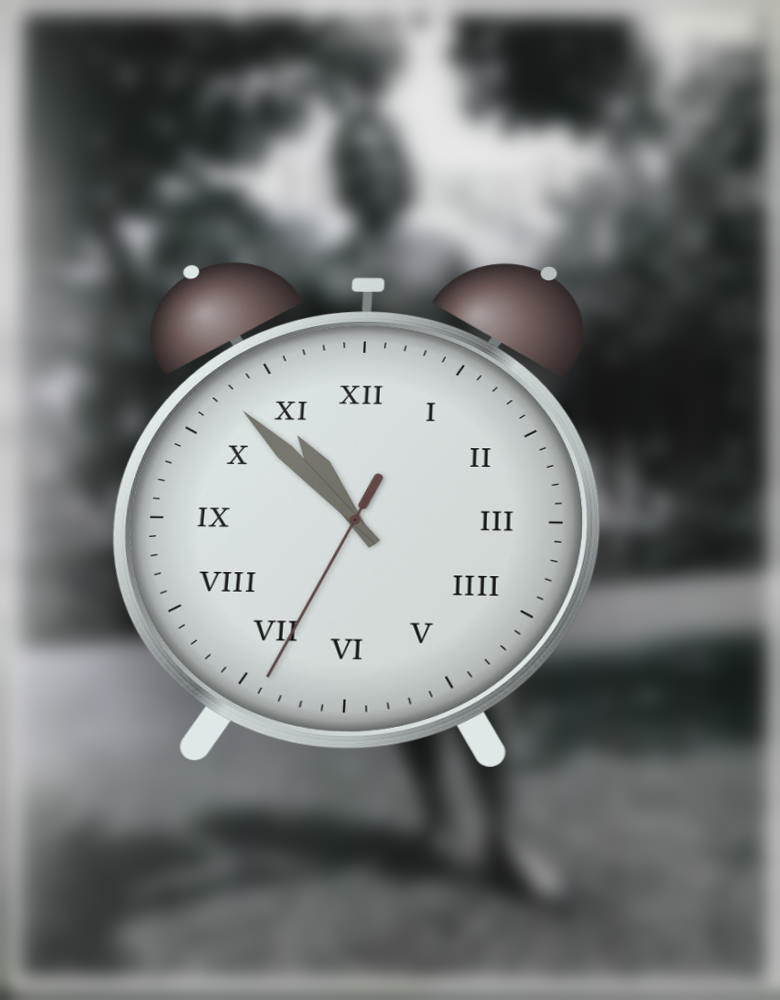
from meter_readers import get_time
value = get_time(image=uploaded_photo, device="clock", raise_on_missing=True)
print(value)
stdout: 10:52:34
